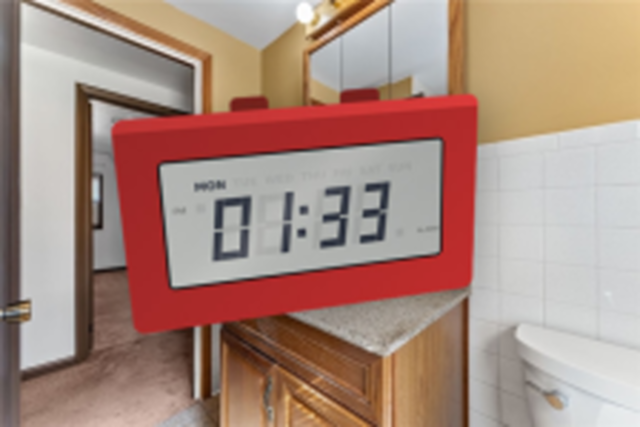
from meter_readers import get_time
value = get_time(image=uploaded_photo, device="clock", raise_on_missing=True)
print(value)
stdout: 1:33
